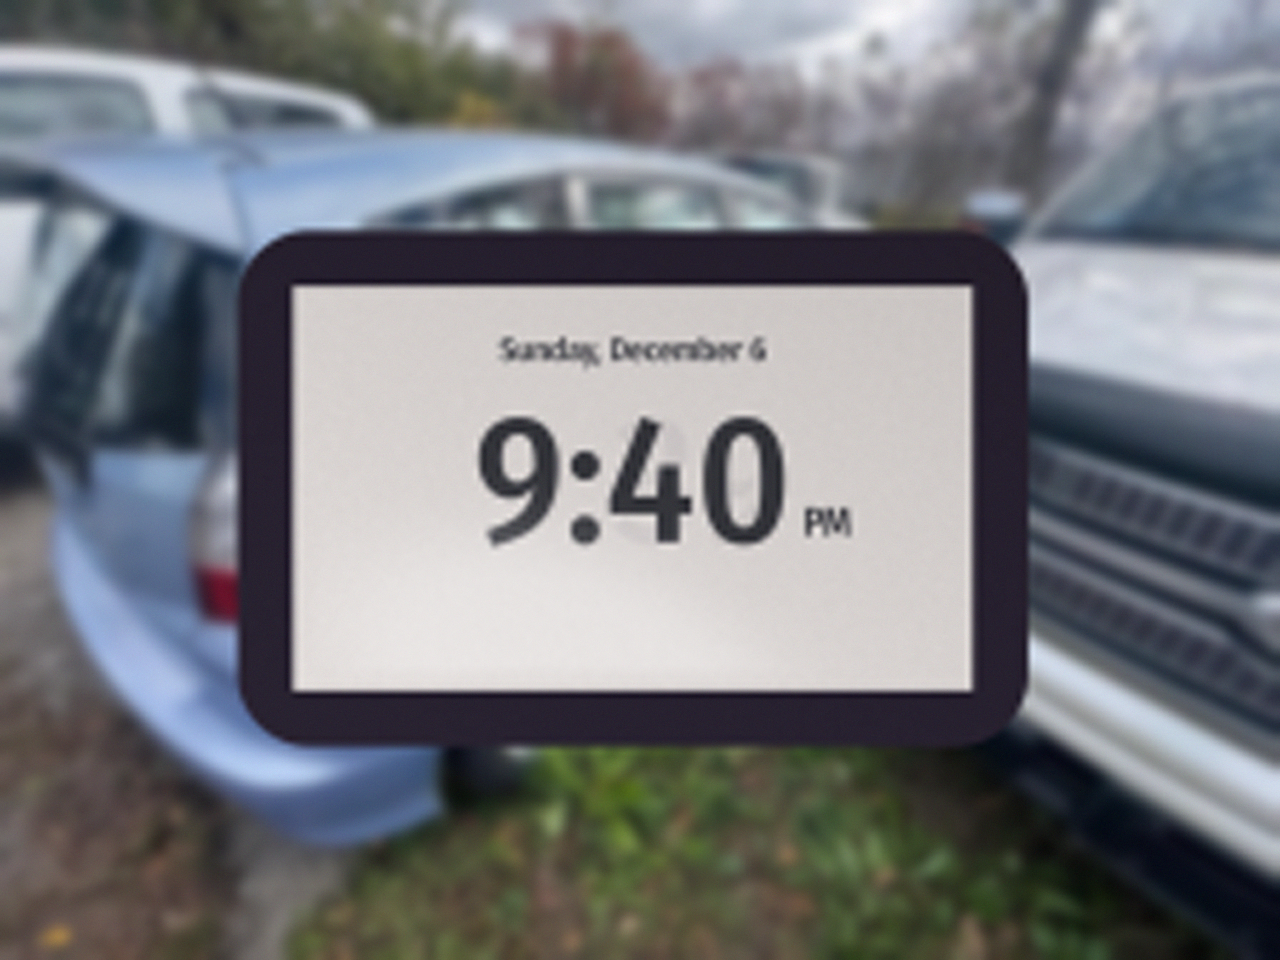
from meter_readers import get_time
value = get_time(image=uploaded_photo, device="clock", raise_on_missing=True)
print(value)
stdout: 9:40
